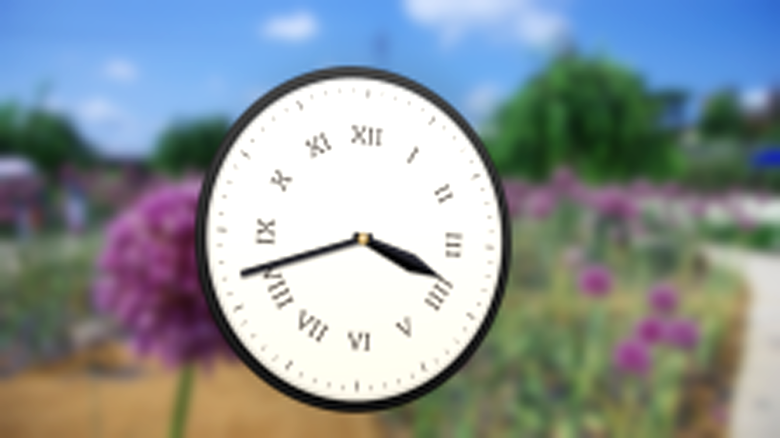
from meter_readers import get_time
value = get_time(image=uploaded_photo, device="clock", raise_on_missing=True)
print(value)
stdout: 3:42
